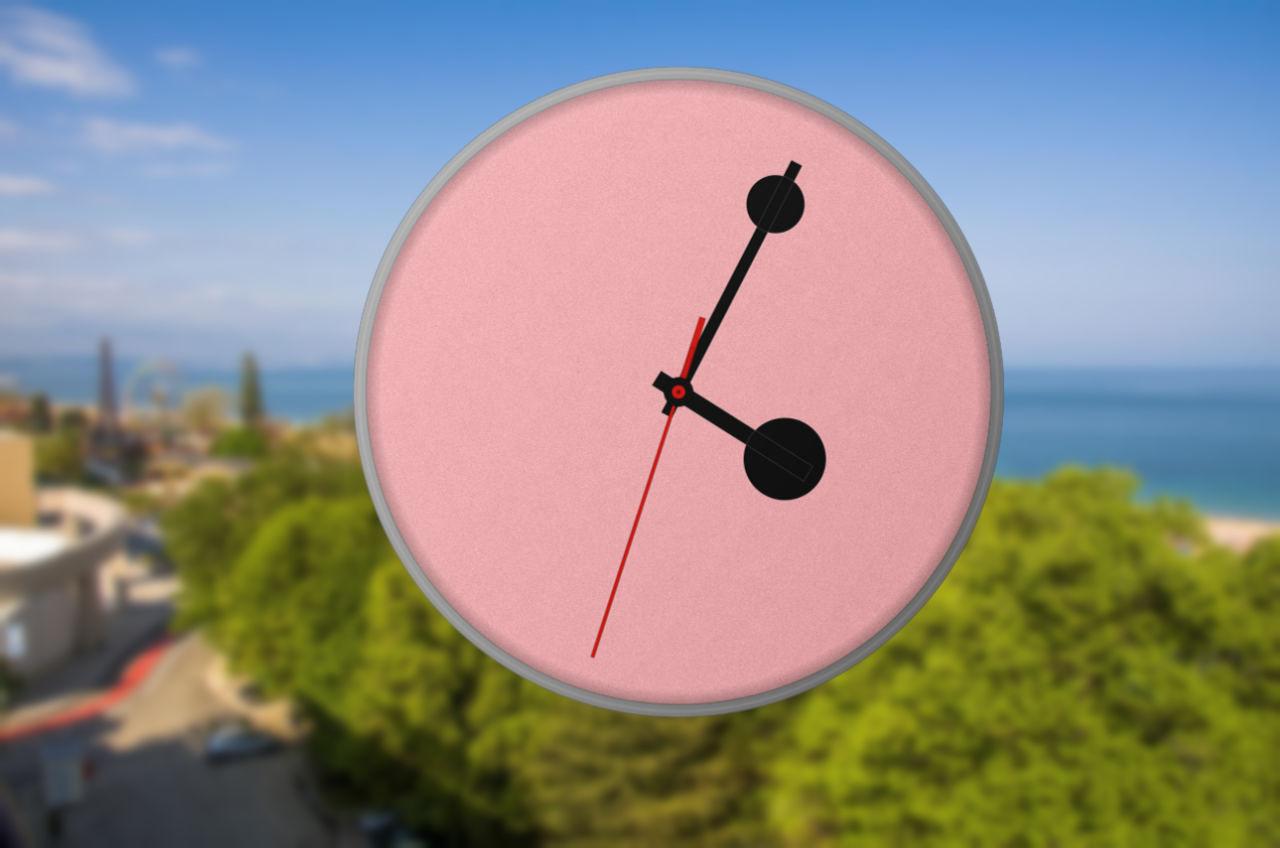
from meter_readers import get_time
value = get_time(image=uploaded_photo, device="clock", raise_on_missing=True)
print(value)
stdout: 4:04:33
